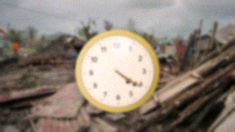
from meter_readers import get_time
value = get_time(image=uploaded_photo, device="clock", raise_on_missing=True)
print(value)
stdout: 4:21
